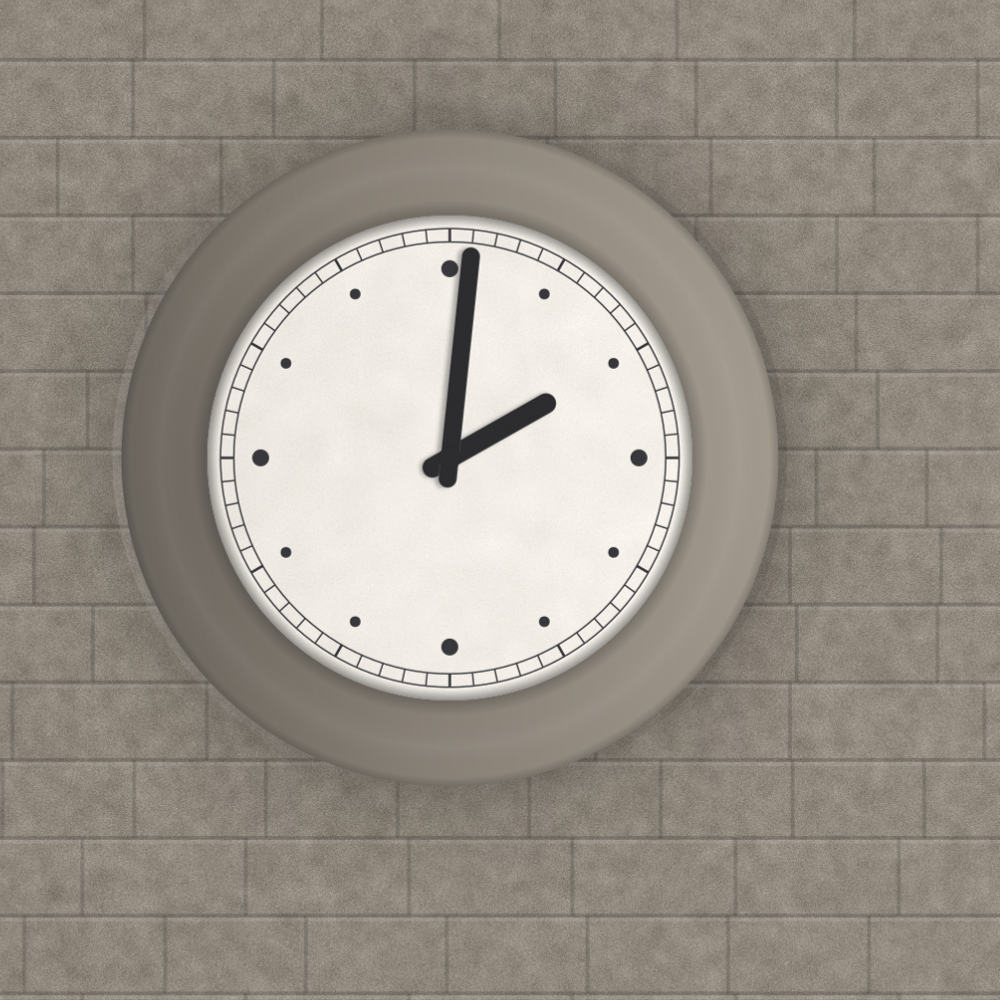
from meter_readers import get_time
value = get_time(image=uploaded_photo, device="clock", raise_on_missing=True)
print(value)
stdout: 2:01
